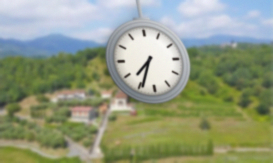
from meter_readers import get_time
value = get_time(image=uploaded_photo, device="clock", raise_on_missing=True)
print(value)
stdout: 7:34
